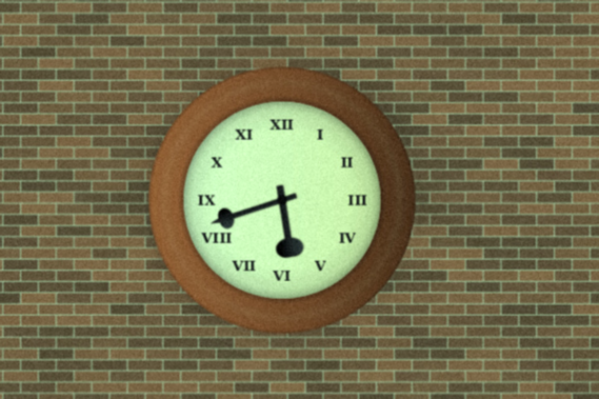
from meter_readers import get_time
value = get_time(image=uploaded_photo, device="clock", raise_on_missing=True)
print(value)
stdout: 5:42
